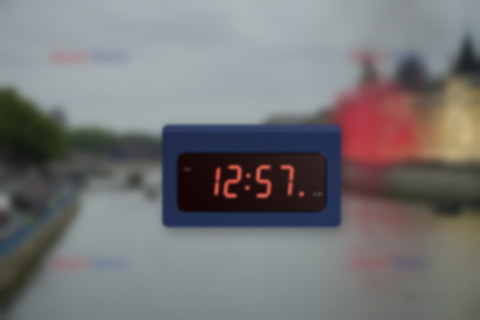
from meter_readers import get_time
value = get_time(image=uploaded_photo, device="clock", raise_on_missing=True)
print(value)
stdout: 12:57
